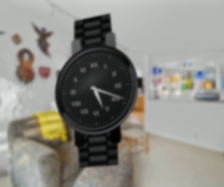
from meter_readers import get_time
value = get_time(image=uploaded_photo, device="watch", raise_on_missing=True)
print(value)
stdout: 5:19
